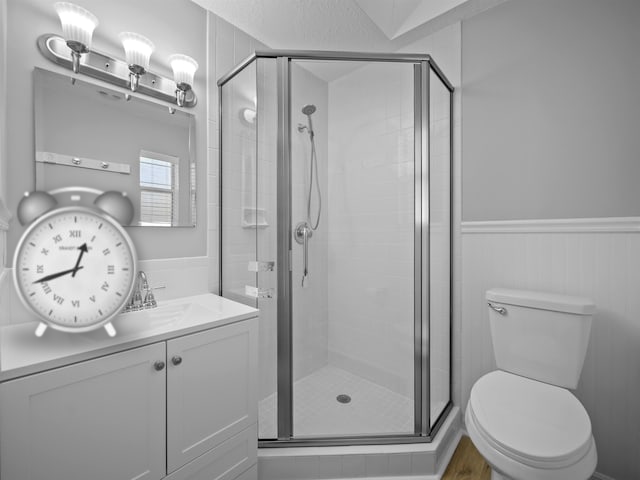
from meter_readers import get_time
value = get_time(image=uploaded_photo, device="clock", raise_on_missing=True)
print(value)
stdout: 12:42
